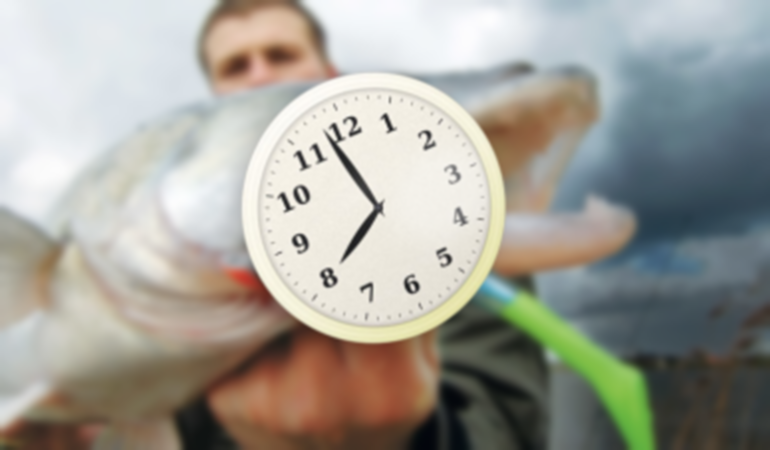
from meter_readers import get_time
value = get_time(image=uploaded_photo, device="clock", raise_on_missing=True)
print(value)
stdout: 7:58
